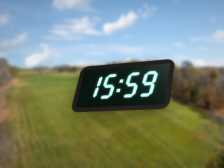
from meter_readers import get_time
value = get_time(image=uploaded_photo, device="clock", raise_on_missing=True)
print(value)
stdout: 15:59
